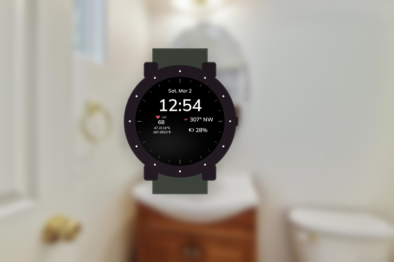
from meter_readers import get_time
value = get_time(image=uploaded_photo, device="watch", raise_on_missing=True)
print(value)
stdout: 12:54
